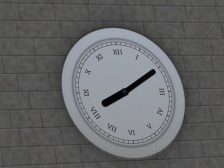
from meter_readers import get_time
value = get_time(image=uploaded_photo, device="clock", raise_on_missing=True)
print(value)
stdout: 8:10
